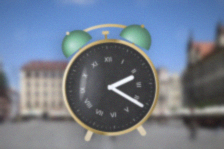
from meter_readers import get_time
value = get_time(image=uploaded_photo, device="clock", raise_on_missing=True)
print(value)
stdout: 2:21
